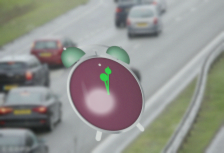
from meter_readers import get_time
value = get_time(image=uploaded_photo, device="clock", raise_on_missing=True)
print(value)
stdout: 12:03
